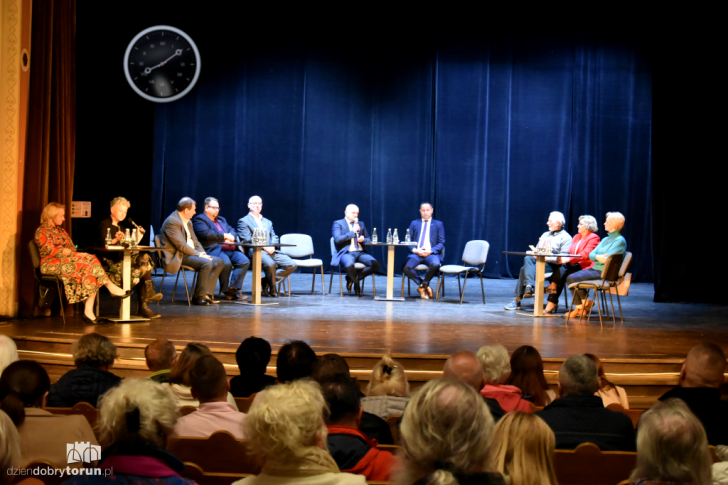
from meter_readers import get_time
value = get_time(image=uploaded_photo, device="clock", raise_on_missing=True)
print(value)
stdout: 8:09
